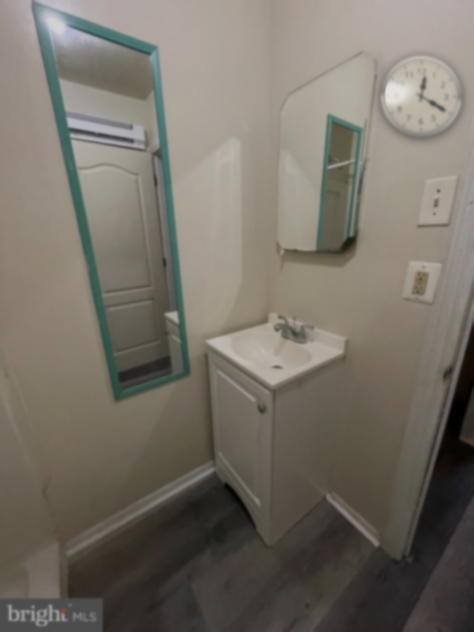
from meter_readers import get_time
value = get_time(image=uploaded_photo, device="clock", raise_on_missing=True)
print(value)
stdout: 12:20
